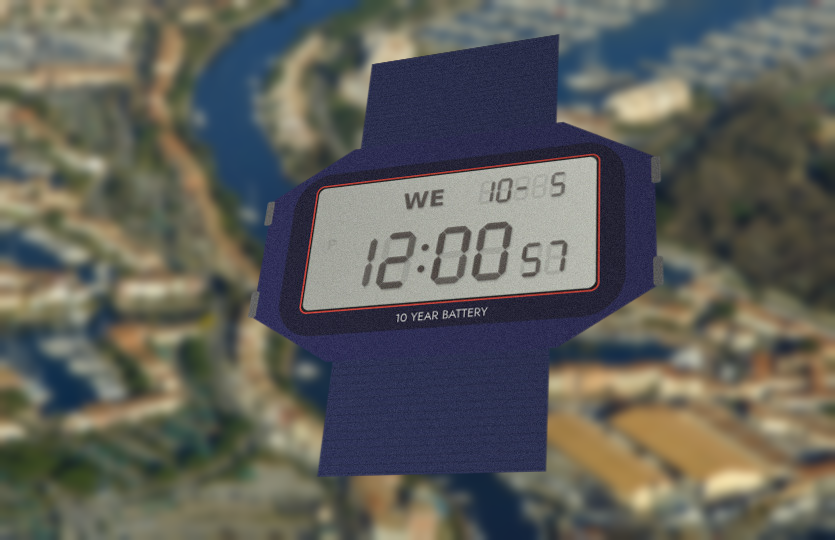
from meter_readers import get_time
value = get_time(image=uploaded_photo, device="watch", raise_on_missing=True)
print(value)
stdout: 12:00:57
